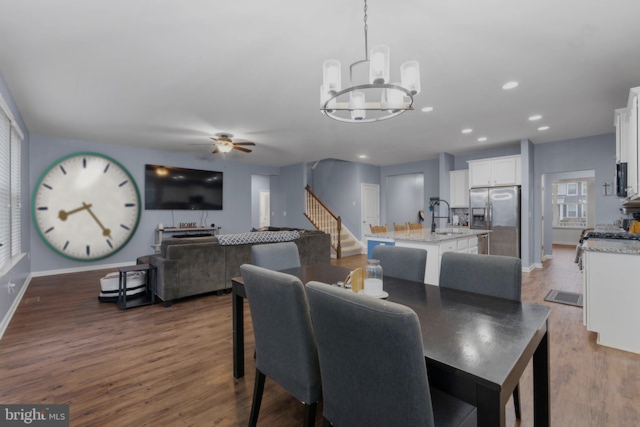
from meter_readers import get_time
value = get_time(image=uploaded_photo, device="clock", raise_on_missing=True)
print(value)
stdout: 8:24
